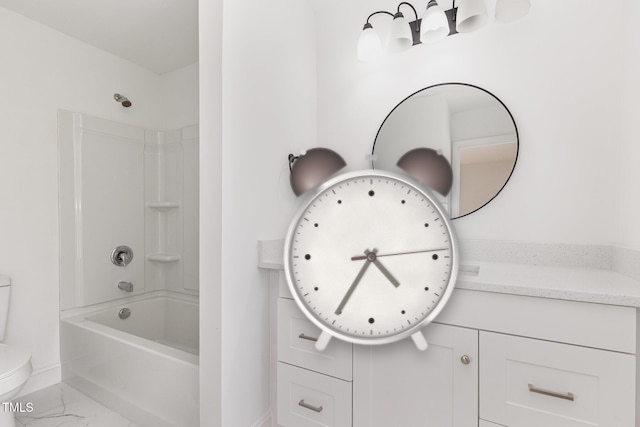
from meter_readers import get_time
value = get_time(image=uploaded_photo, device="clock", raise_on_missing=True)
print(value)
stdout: 4:35:14
